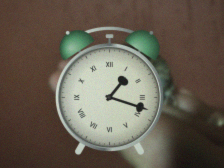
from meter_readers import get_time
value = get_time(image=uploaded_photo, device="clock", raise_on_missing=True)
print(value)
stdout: 1:18
